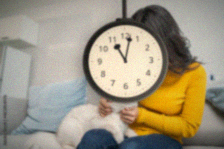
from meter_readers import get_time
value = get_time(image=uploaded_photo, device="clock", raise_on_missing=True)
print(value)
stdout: 11:02
